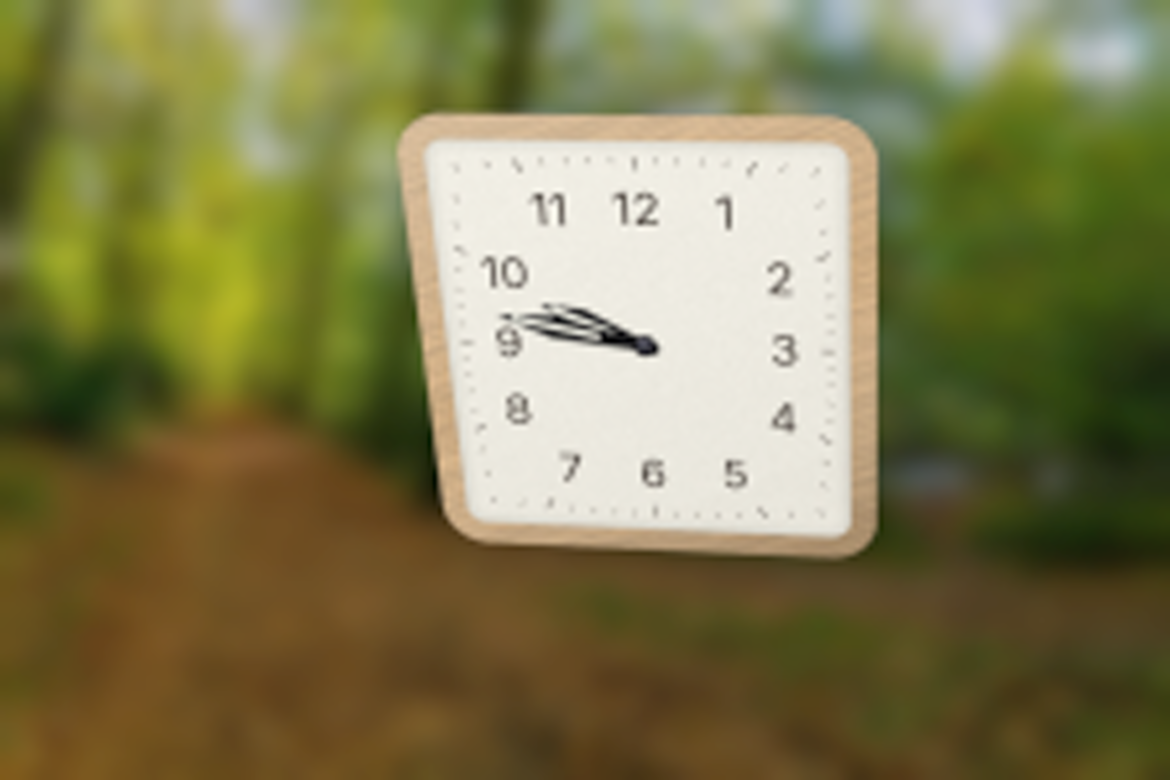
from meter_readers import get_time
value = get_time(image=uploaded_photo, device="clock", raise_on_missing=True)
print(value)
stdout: 9:47
